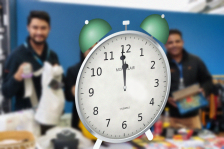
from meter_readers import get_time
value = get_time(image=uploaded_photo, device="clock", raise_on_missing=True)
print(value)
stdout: 11:59
